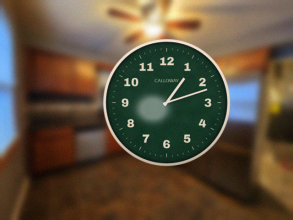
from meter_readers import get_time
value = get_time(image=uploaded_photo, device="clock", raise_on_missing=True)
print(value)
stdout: 1:12
